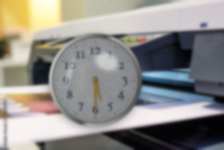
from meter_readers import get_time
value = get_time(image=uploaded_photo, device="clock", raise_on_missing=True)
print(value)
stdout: 5:30
